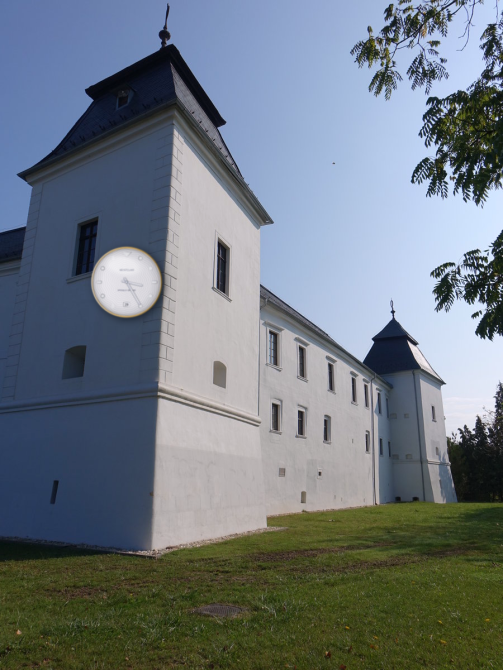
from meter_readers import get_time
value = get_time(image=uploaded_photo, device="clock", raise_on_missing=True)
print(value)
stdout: 3:25
